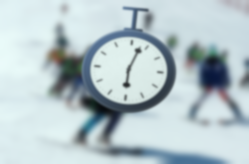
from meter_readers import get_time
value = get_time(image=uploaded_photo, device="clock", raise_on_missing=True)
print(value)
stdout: 6:03
